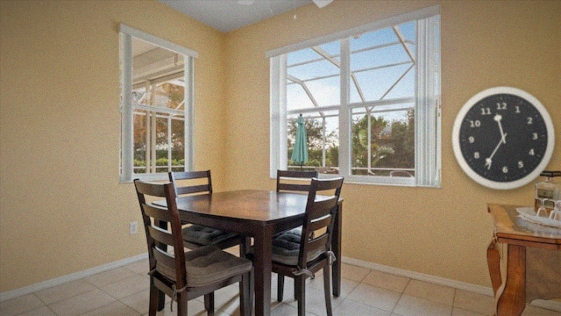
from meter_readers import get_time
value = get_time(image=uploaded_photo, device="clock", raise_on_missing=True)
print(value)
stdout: 11:36
